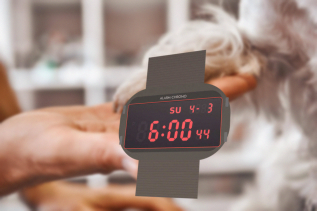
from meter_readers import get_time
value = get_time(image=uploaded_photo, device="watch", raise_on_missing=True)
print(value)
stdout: 6:00:44
